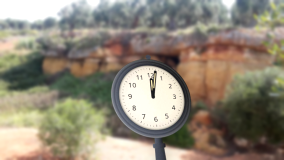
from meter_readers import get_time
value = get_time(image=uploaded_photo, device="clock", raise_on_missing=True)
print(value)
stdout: 12:02
